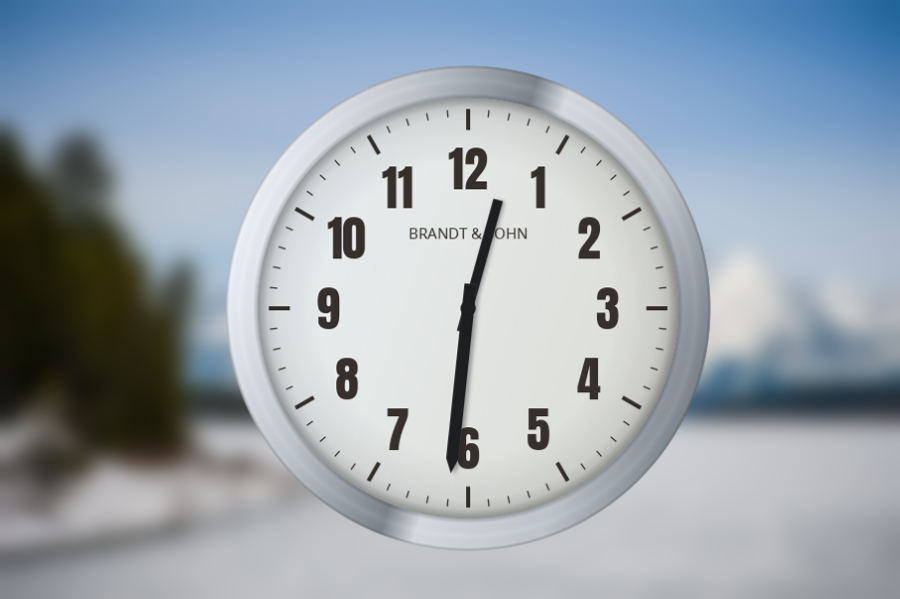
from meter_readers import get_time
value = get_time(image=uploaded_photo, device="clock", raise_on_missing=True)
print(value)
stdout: 12:31
